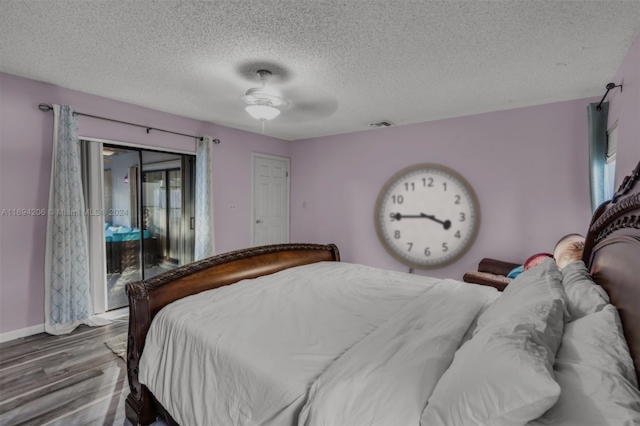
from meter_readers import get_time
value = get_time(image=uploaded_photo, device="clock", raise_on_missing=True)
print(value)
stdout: 3:45
